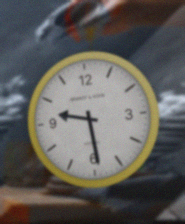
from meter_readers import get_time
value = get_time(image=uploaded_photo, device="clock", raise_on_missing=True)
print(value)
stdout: 9:29
